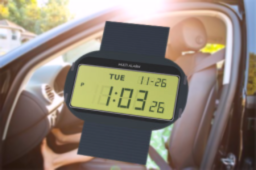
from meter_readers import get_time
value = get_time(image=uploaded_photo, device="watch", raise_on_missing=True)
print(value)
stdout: 1:03:26
